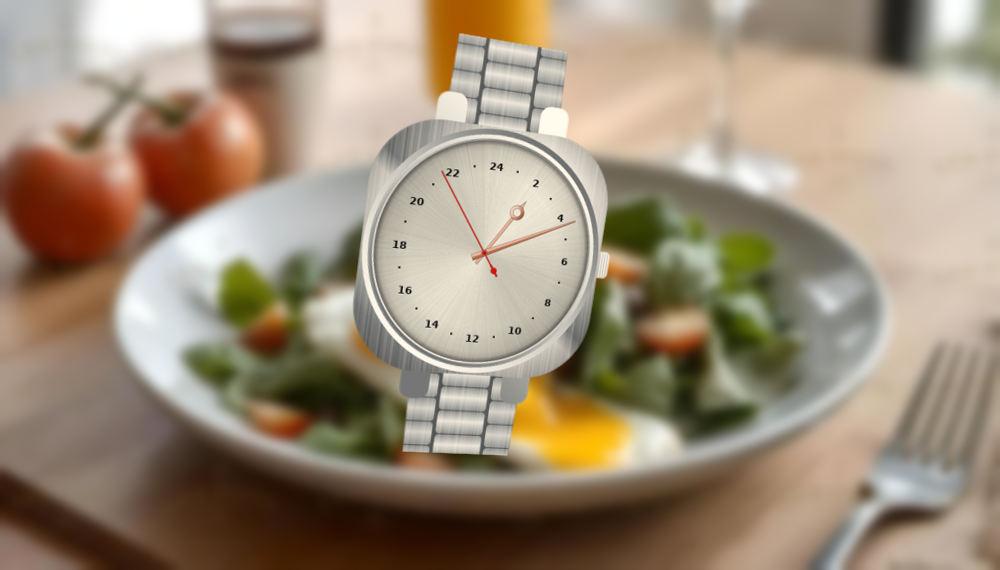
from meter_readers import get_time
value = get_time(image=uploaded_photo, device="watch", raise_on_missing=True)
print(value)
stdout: 2:10:54
